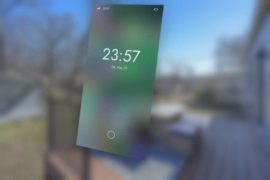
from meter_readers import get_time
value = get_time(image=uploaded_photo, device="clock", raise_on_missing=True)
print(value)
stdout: 23:57
